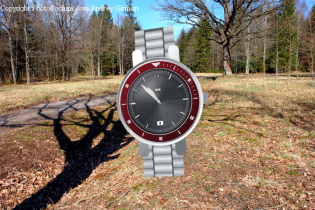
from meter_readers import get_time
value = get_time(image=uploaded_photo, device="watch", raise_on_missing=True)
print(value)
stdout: 10:53
